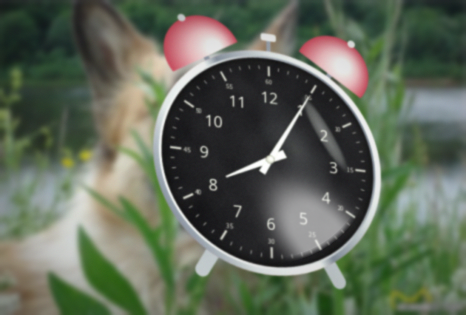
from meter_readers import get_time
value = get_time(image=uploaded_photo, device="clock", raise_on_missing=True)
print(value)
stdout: 8:05
